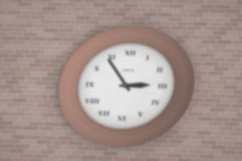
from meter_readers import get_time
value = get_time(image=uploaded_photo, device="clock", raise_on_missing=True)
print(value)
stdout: 2:54
